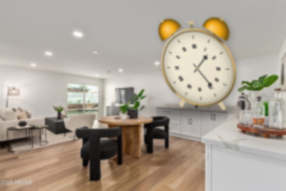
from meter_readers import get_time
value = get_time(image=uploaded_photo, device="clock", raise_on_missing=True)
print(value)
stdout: 1:24
